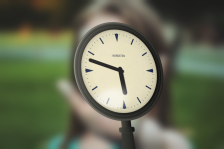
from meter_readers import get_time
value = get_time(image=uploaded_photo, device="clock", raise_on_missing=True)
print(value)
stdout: 5:48
